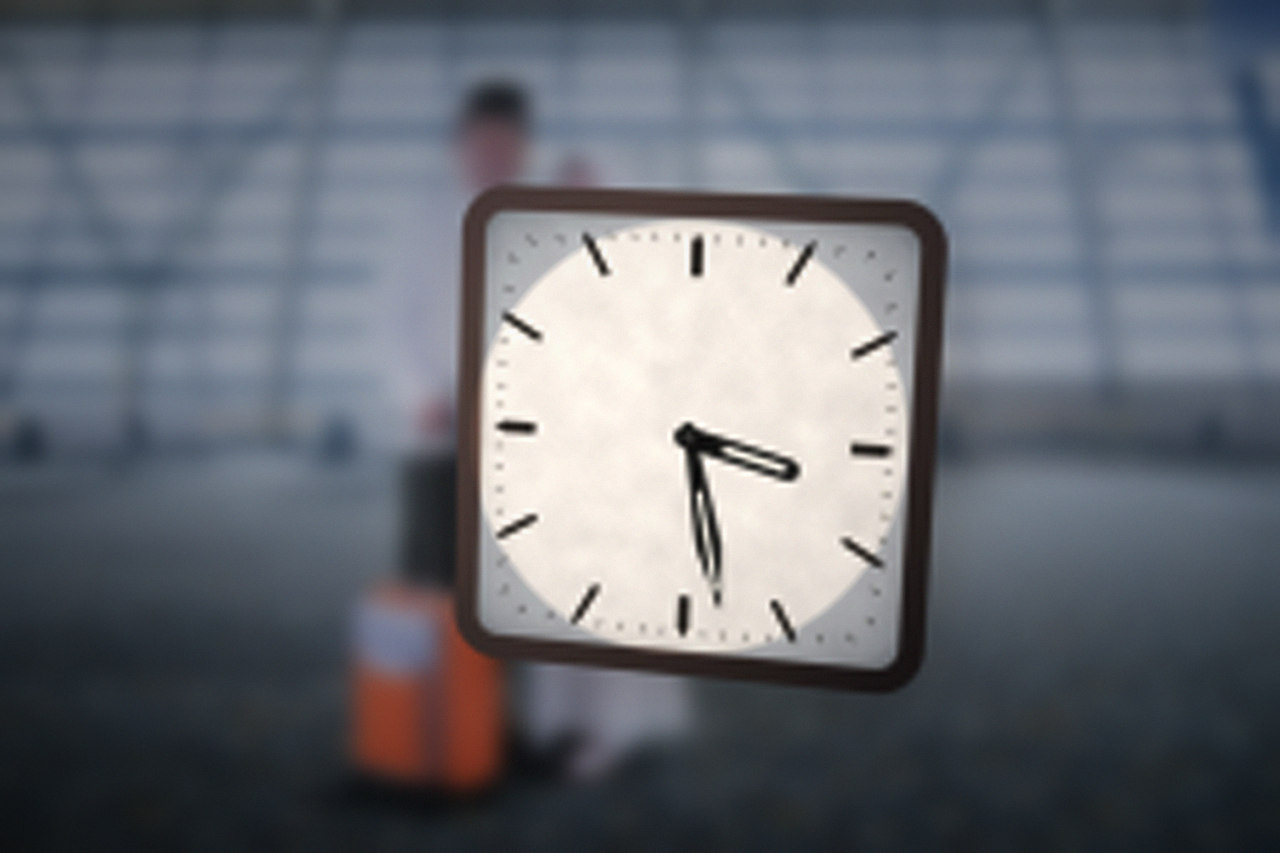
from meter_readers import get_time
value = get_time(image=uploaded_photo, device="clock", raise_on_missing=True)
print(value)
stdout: 3:28
